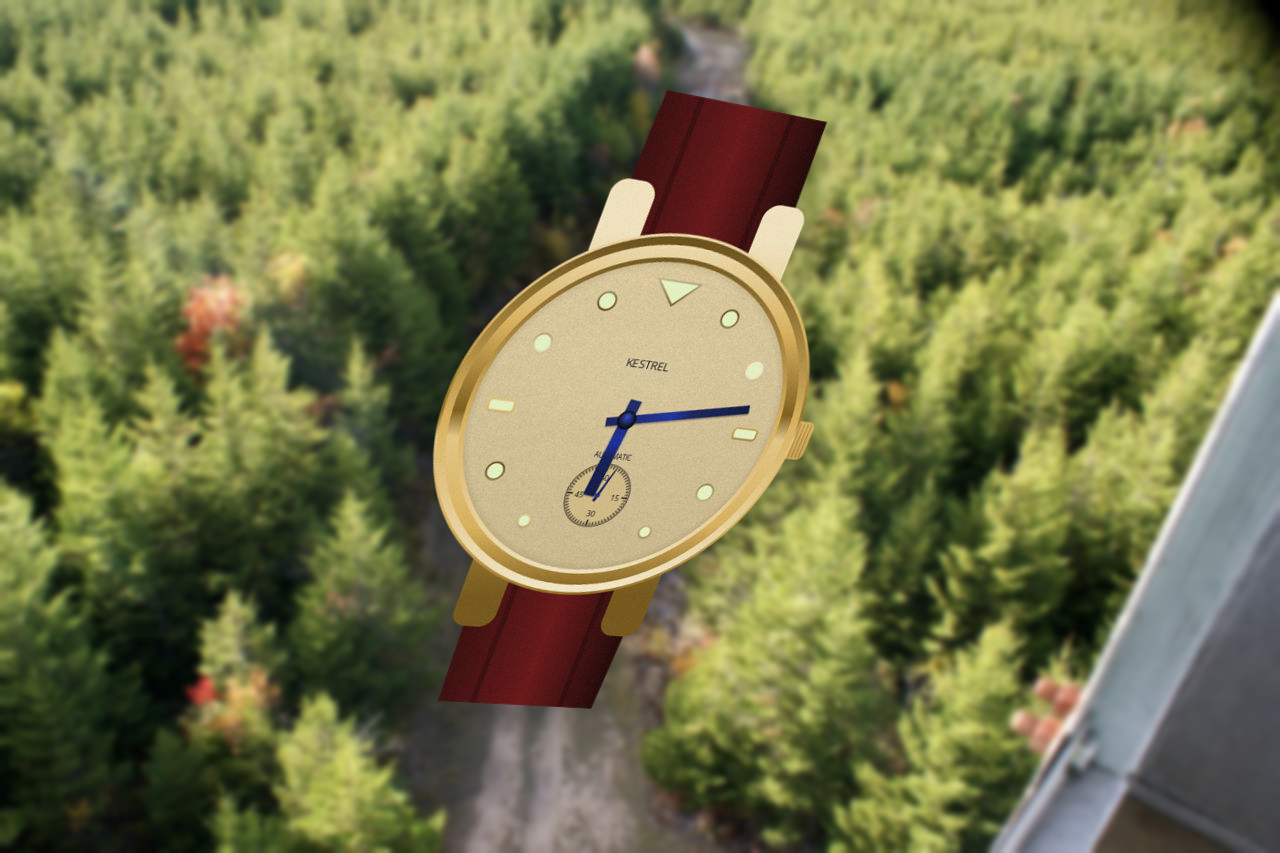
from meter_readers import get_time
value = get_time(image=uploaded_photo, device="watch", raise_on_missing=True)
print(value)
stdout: 6:13:03
